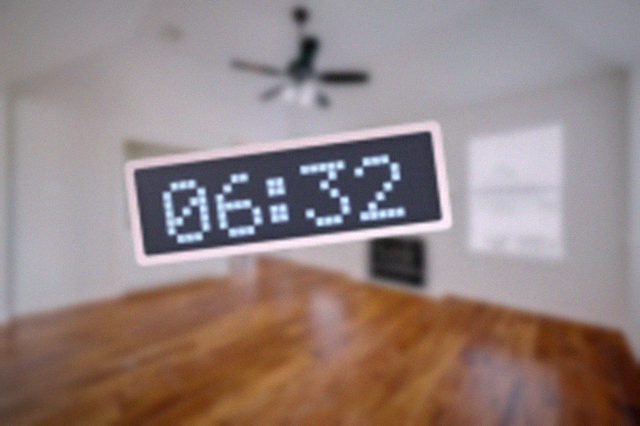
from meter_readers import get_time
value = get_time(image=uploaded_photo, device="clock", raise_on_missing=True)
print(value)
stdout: 6:32
